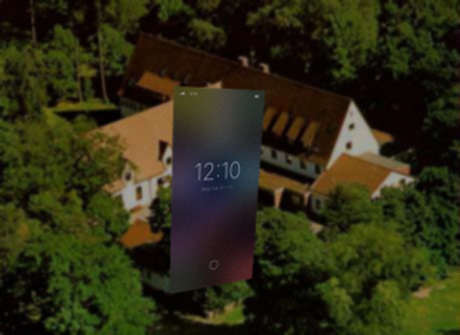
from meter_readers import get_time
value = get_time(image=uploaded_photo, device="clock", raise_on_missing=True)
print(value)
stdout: 12:10
